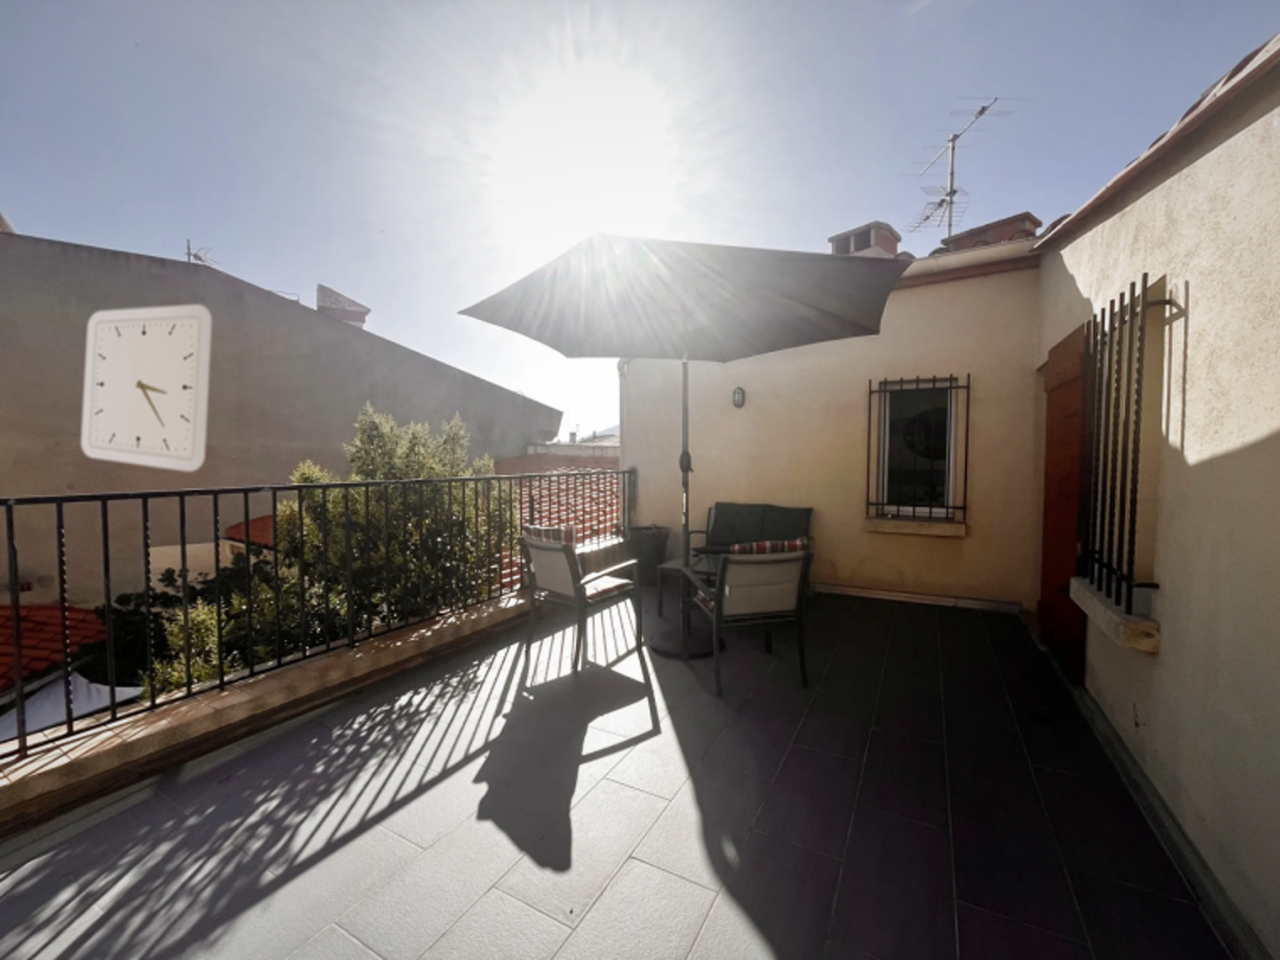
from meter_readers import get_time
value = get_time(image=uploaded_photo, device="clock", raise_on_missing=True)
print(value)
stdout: 3:24
